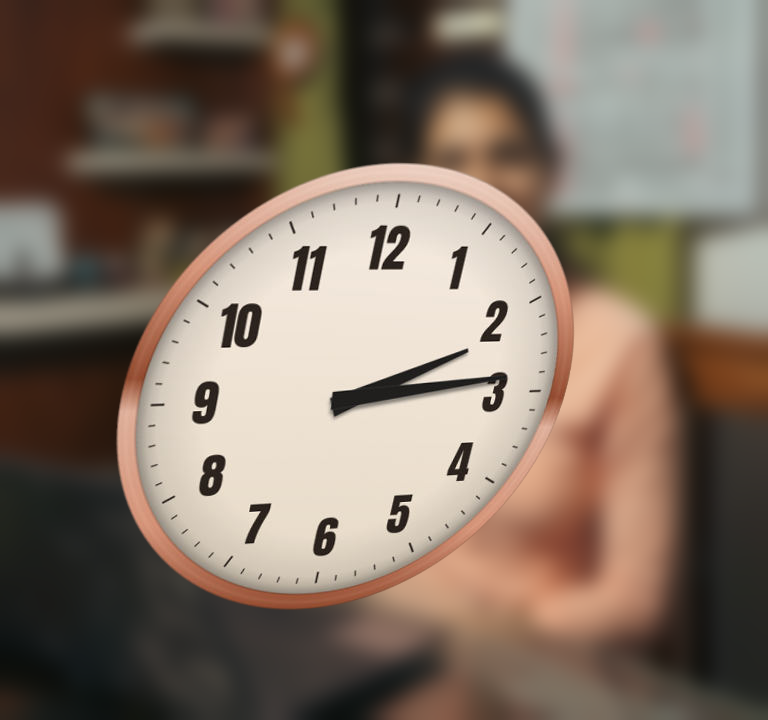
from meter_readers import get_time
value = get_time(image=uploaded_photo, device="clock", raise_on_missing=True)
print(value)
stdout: 2:14
